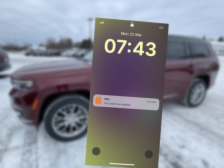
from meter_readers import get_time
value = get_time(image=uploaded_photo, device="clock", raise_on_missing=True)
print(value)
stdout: 7:43
